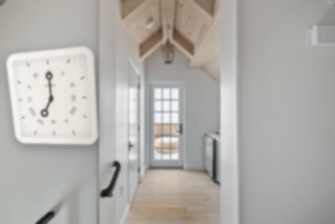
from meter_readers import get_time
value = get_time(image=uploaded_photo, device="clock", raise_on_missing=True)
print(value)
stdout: 7:00
